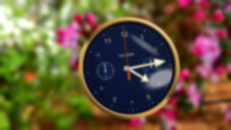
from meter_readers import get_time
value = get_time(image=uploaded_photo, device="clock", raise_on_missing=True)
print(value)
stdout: 4:14
